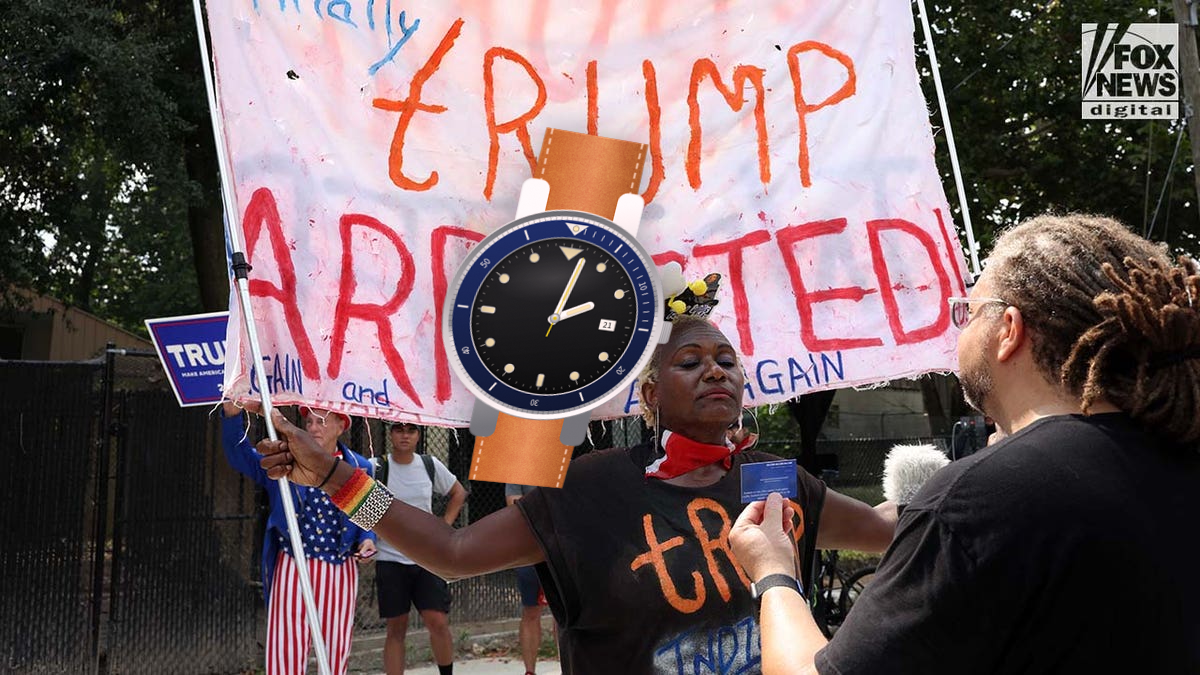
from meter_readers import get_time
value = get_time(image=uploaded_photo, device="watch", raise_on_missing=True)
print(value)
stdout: 2:02:02
